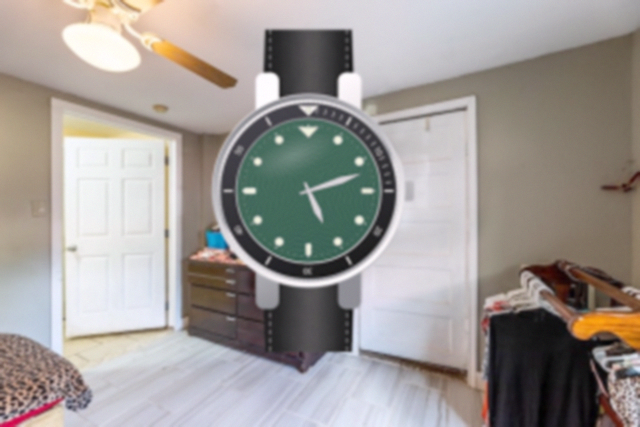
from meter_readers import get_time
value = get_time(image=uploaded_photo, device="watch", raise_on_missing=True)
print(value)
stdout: 5:12
